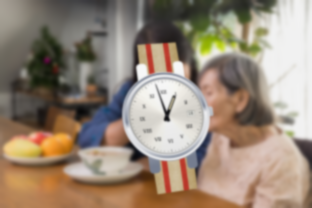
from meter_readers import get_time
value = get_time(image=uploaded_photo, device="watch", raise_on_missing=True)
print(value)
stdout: 12:58
